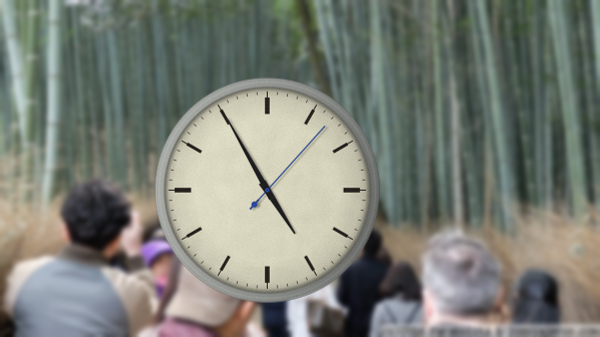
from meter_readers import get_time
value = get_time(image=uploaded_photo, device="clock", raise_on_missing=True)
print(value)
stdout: 4:55:07
